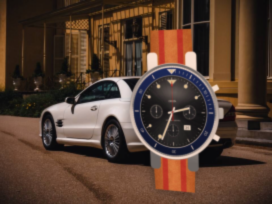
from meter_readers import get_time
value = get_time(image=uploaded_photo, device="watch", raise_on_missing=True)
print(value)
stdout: 2:34
